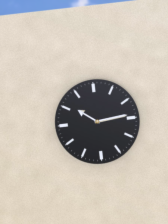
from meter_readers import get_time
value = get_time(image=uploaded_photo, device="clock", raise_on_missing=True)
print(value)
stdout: 10:14
